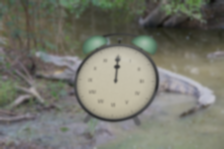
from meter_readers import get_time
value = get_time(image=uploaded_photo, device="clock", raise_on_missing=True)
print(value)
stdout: 12:00
